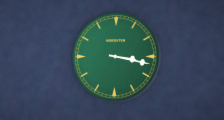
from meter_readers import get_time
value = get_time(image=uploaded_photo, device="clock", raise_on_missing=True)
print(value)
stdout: 3:17
